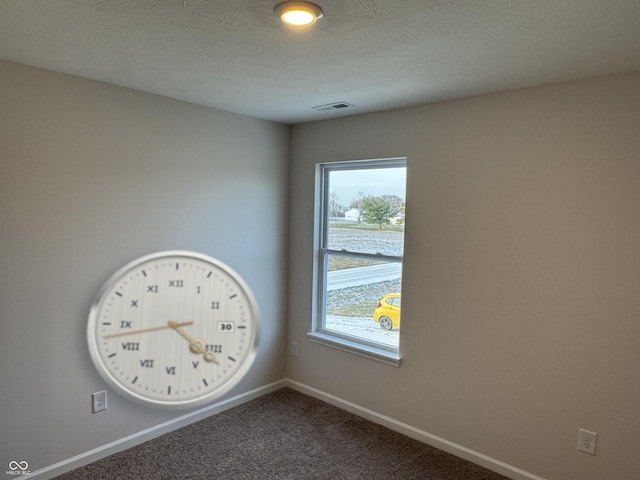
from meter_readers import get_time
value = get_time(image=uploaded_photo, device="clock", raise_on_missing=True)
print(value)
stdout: 4:21:43
